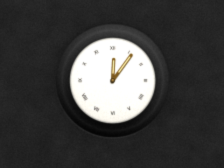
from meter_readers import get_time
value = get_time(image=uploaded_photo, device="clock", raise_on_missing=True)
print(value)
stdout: 12:06
